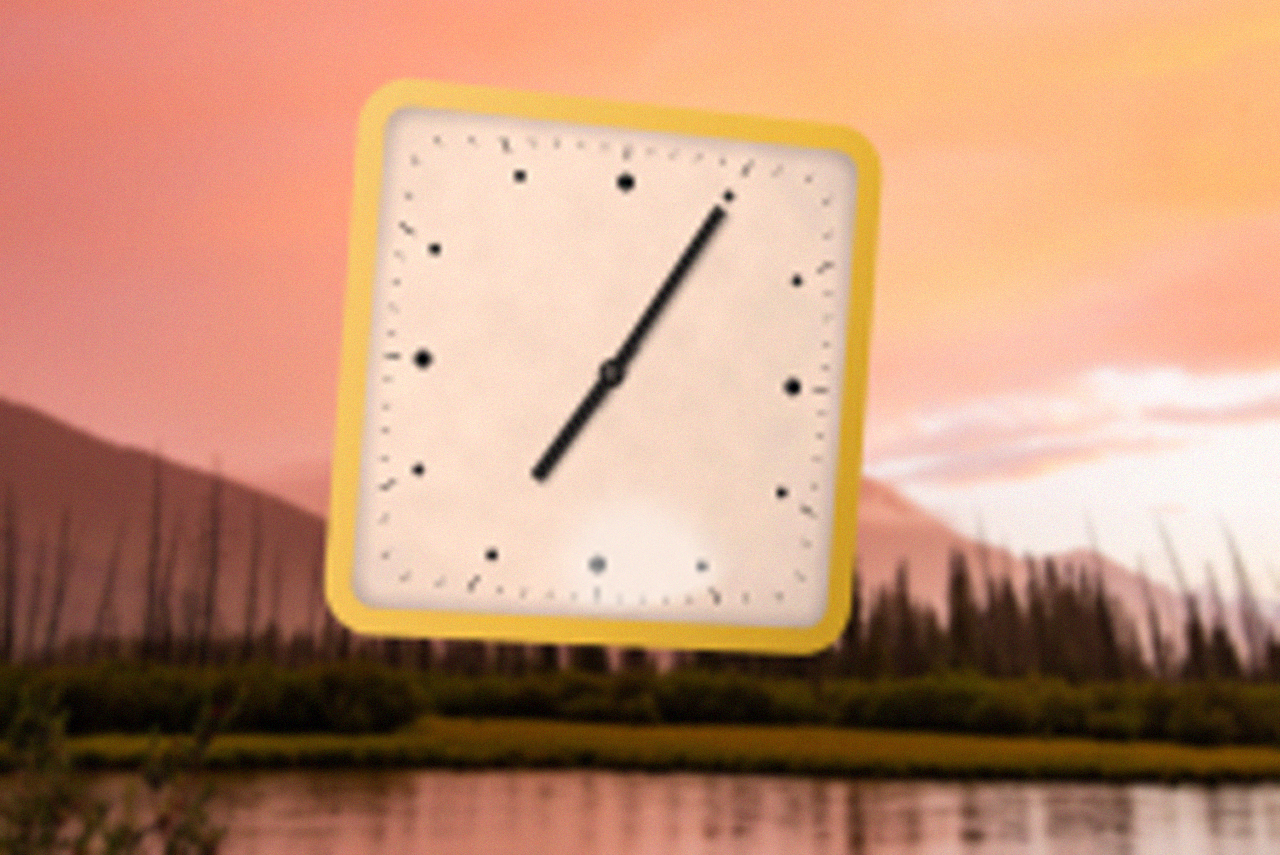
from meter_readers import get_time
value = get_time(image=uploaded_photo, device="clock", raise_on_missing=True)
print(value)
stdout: 7:05
